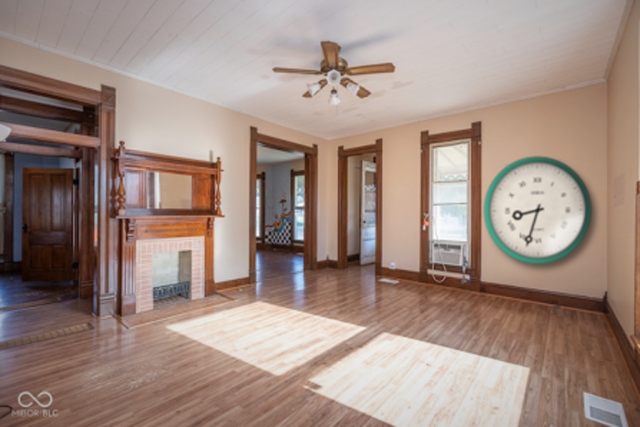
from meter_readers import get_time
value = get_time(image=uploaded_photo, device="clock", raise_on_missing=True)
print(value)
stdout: 8:33
